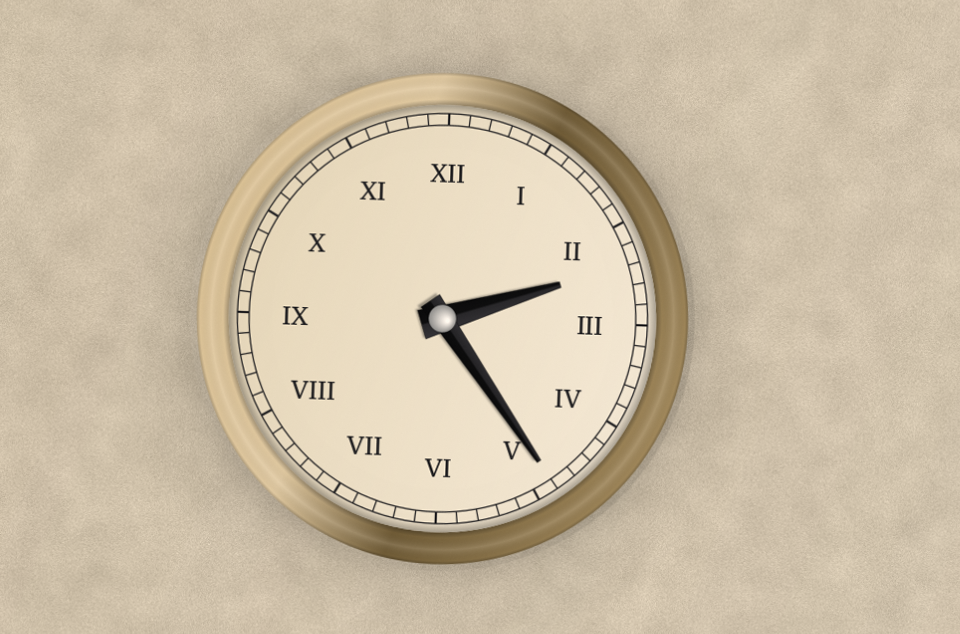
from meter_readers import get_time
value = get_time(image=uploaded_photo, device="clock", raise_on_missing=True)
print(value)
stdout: 2:24
